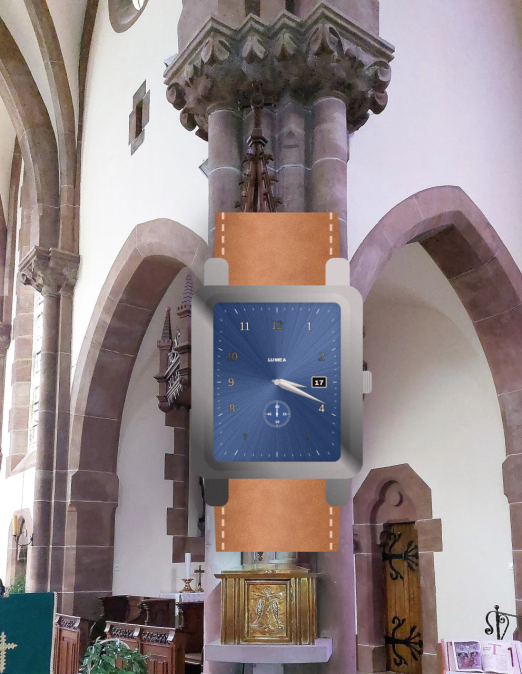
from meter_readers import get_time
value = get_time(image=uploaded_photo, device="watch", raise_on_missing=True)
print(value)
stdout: 3:19
